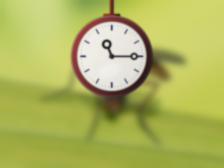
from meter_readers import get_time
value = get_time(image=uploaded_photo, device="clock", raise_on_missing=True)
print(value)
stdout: 11:15
